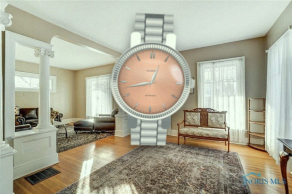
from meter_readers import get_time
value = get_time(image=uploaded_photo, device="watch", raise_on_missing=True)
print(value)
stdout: 12:43
